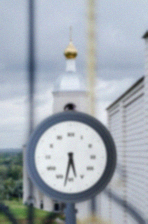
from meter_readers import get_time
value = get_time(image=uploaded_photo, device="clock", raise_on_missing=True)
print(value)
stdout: 5:32
